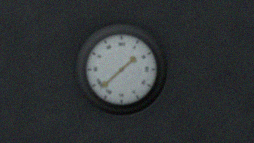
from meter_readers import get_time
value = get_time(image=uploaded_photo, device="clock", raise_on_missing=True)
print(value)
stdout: 1:38
